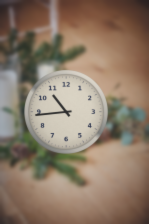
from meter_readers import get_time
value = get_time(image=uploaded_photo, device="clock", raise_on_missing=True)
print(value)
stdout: 10:44
